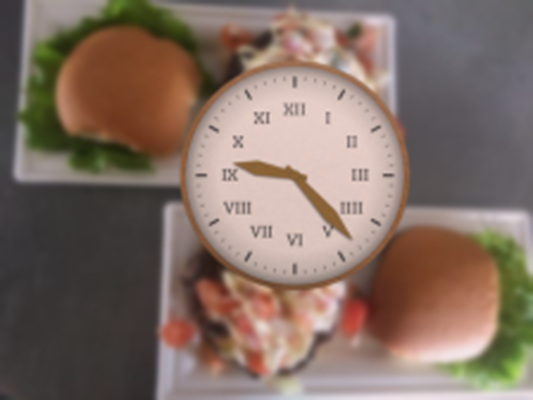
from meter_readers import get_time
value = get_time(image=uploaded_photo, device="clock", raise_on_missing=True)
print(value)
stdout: 9:23
